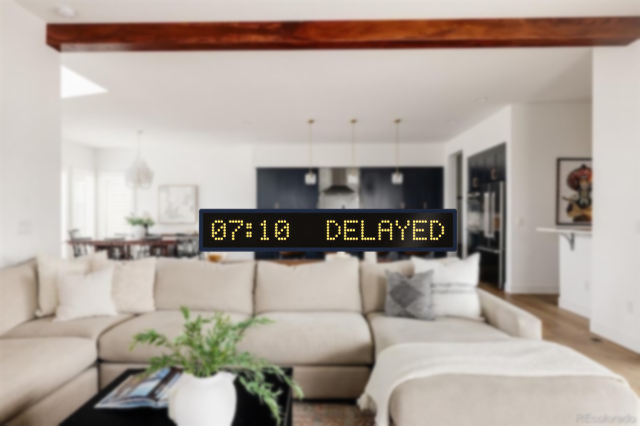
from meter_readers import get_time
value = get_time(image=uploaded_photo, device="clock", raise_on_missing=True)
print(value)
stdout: 7:10
